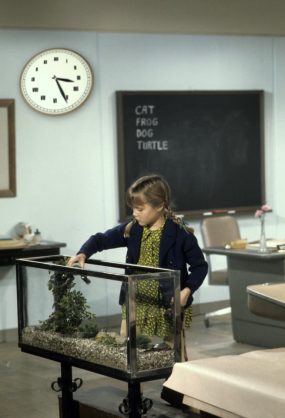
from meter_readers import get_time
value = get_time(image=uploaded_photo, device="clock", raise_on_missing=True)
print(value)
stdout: 3:26
